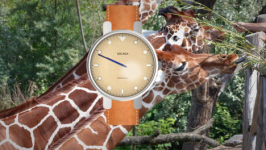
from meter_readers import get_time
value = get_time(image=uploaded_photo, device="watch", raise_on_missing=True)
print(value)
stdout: 9:49
